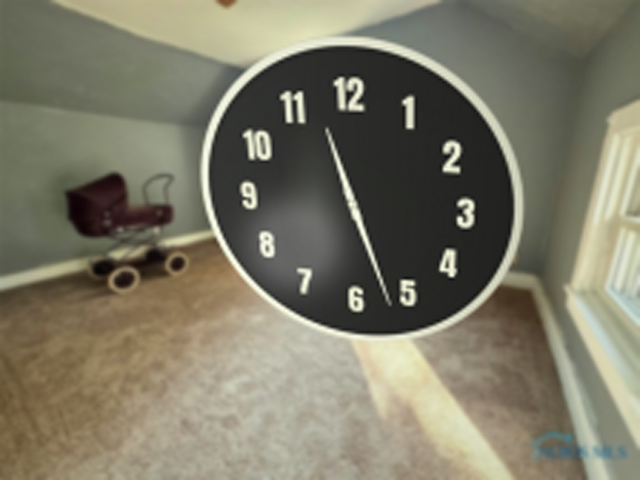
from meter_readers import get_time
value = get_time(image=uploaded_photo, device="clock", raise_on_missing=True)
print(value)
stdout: 11:27
